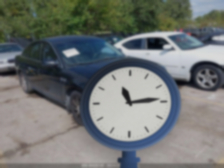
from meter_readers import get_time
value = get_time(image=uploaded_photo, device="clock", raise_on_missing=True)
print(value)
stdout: 11:14
